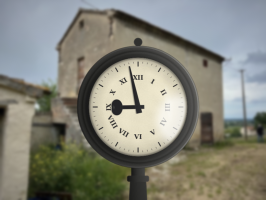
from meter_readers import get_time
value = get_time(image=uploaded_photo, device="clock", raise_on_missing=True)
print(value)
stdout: 8:58
